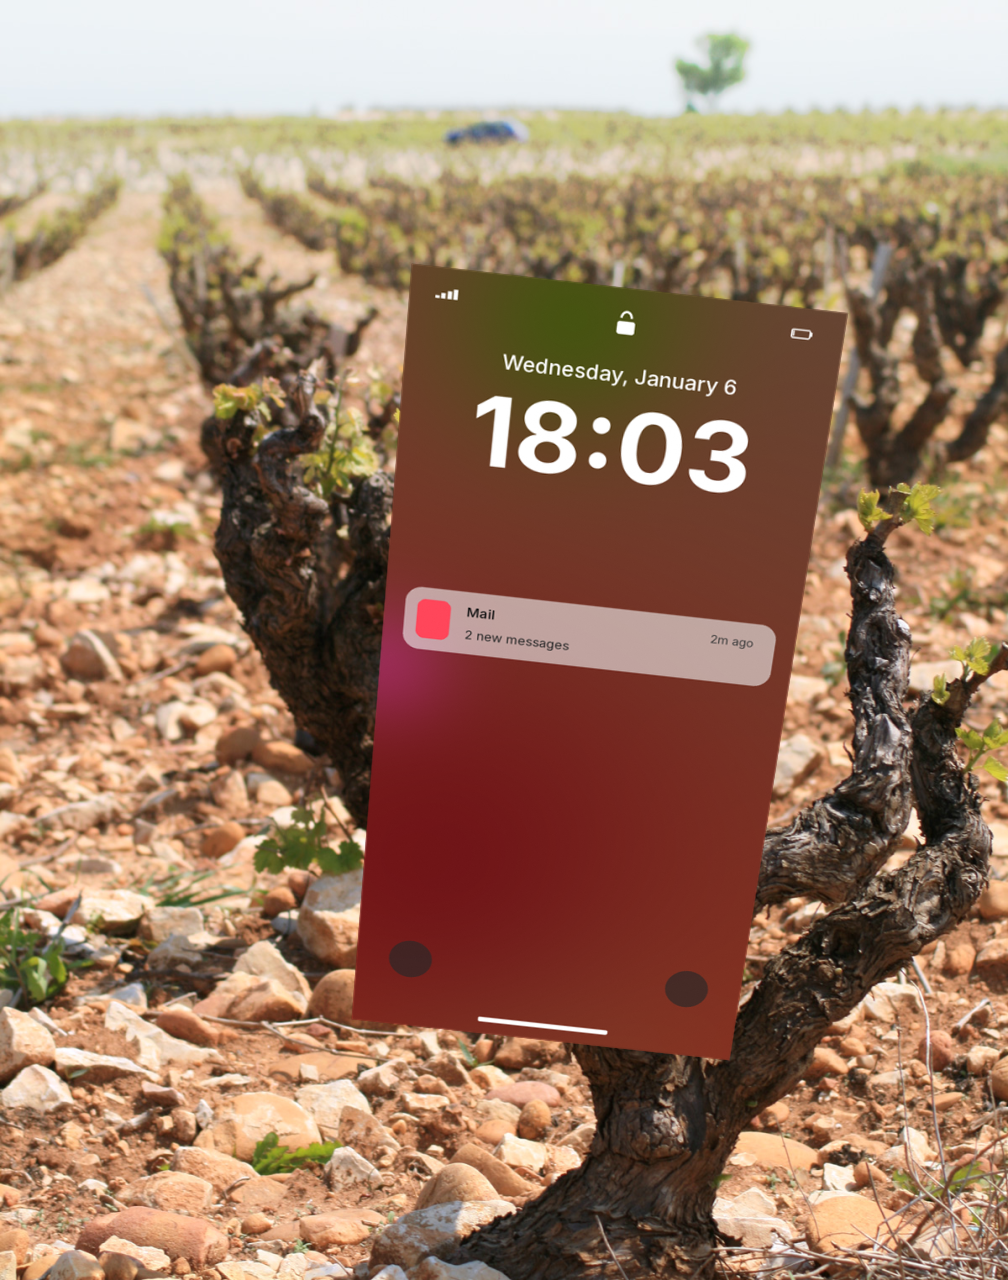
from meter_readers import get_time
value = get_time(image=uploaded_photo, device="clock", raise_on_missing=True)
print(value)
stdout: 18:03
